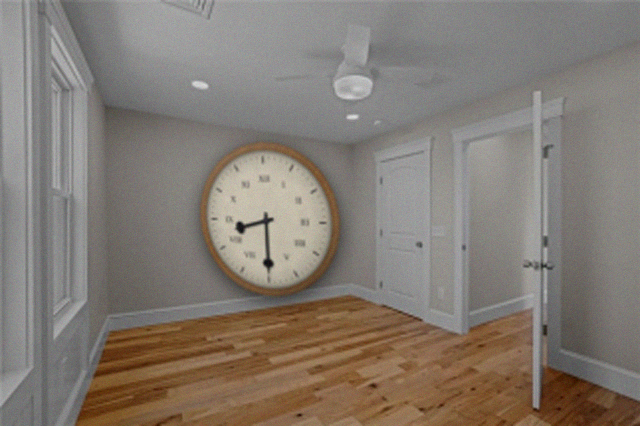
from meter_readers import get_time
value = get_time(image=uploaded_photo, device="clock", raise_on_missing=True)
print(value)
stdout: 8:30
